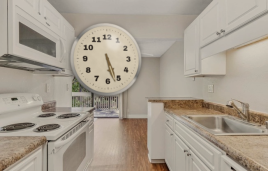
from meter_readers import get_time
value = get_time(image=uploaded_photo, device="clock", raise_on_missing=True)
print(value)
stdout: 5:27
